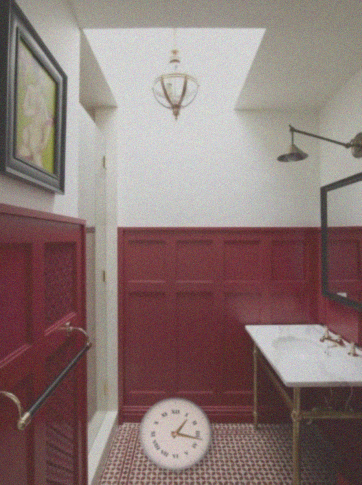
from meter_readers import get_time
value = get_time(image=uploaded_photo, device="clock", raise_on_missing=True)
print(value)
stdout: 1:17
